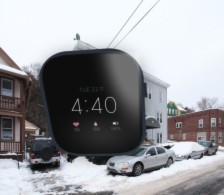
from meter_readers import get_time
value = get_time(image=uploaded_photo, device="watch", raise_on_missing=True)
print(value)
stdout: 4:40
